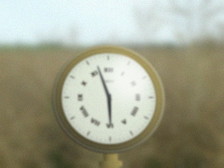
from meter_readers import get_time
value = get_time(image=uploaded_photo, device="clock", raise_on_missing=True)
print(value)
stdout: 5:57
